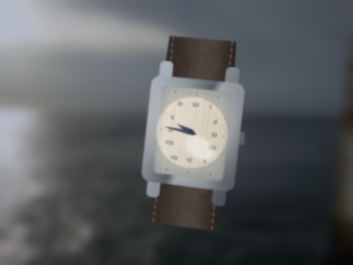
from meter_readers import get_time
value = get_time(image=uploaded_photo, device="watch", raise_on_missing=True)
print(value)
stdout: 9:46
